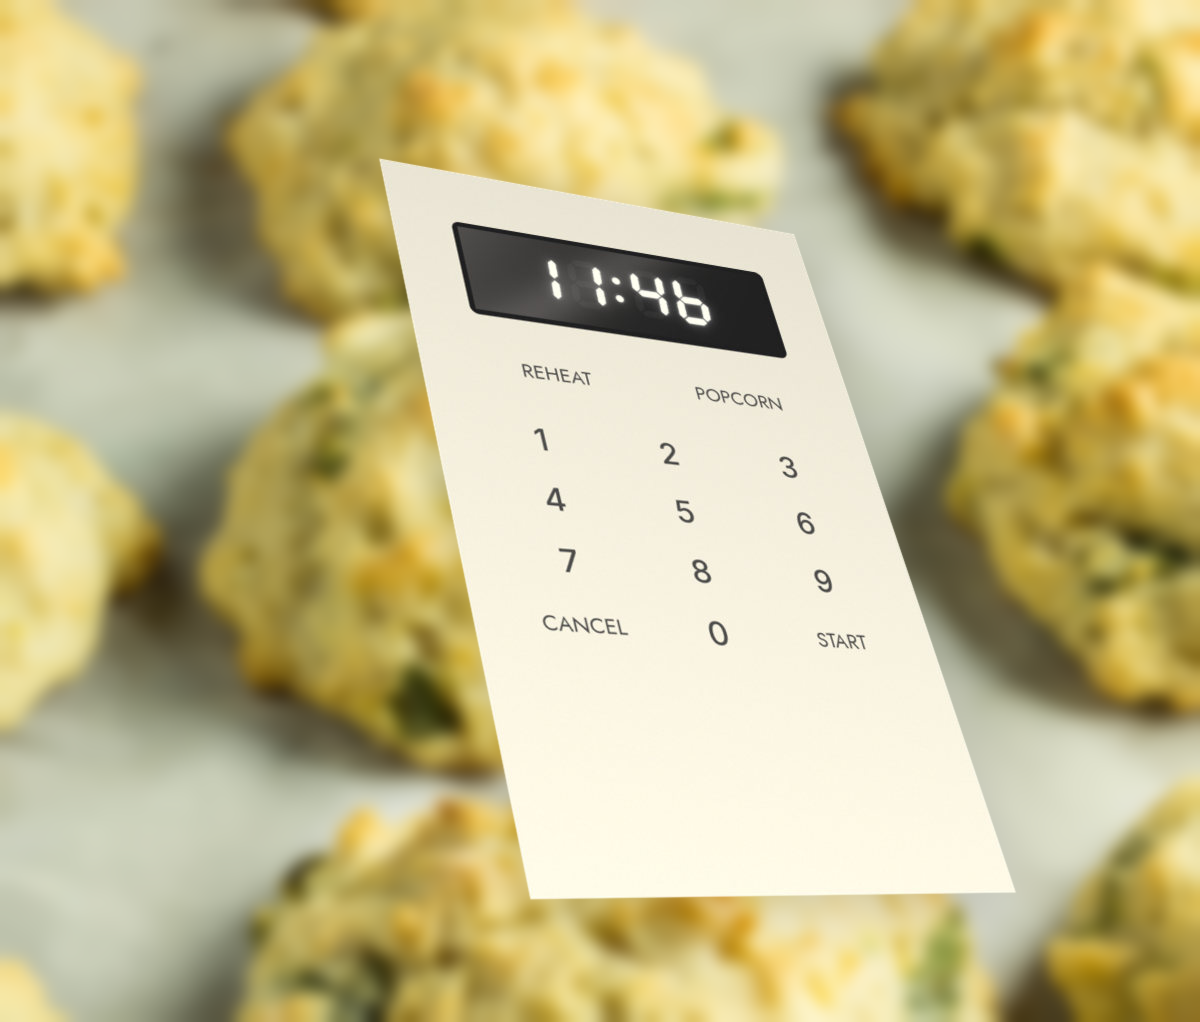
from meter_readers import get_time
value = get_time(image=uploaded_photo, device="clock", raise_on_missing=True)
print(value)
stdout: 11:46
